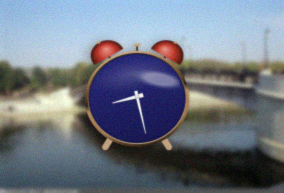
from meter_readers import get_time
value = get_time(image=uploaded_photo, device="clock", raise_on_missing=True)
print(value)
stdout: 8:28
